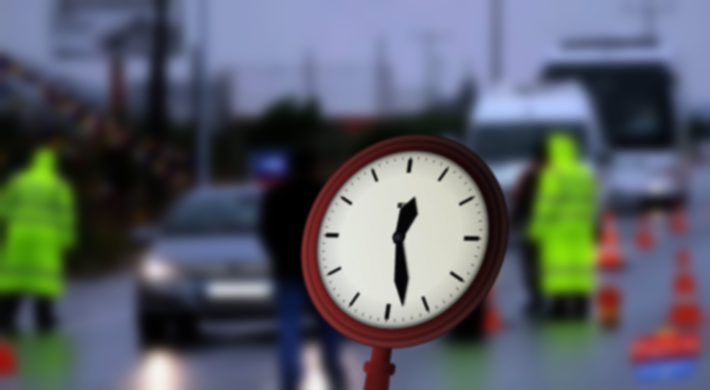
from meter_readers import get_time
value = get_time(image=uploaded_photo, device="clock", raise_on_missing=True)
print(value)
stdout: 12:28
